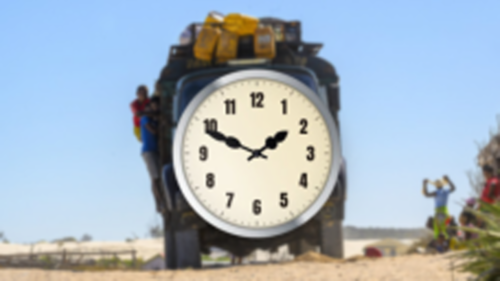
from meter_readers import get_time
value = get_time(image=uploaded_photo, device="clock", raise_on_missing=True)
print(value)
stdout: 1:49
